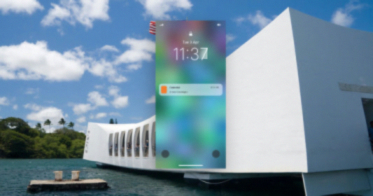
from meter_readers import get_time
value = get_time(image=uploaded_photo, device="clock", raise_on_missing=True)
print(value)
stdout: 11:37
